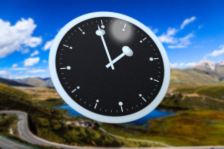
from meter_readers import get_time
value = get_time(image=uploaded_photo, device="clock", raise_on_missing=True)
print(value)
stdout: 1:59
